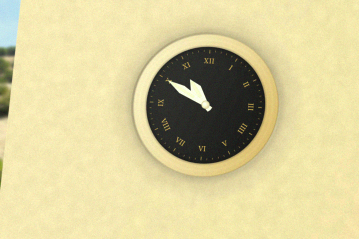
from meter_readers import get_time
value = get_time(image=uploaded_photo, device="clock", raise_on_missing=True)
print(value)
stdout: 10:50
